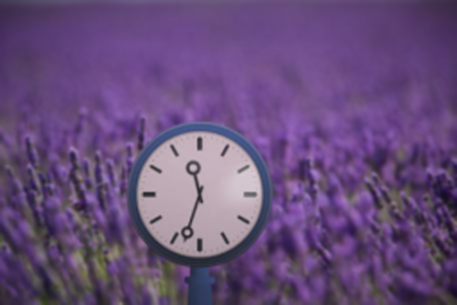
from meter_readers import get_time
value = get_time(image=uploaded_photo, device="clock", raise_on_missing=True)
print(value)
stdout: 11:33
